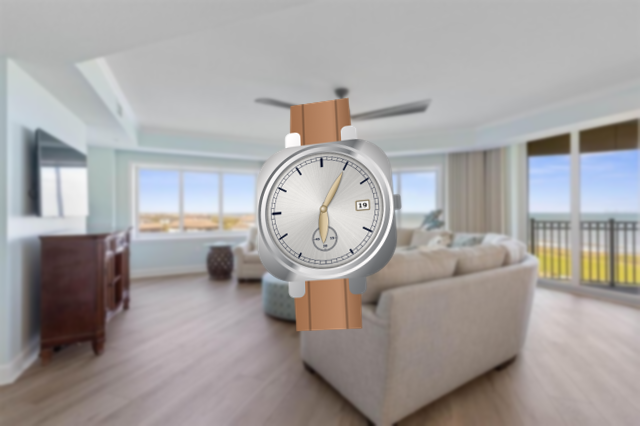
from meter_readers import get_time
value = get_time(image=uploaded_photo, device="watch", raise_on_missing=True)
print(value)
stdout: 6:05
